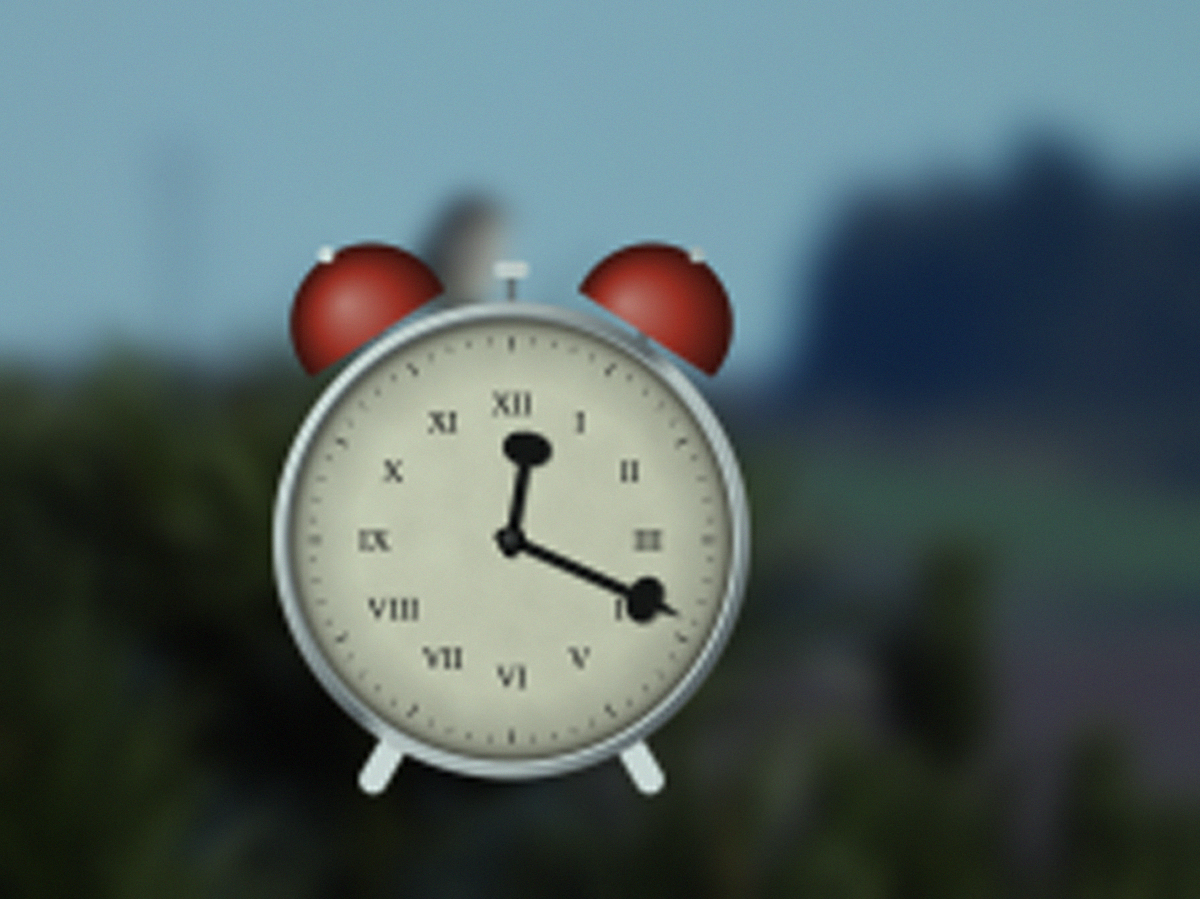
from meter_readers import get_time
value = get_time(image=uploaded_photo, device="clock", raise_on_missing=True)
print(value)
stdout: 12:19
